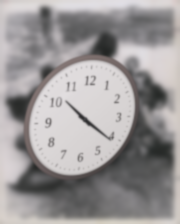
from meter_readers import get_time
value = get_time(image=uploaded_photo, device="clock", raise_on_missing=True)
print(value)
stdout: 10:21
